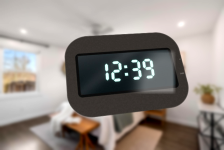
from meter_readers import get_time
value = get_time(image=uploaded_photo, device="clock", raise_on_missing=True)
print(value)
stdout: 12:39
